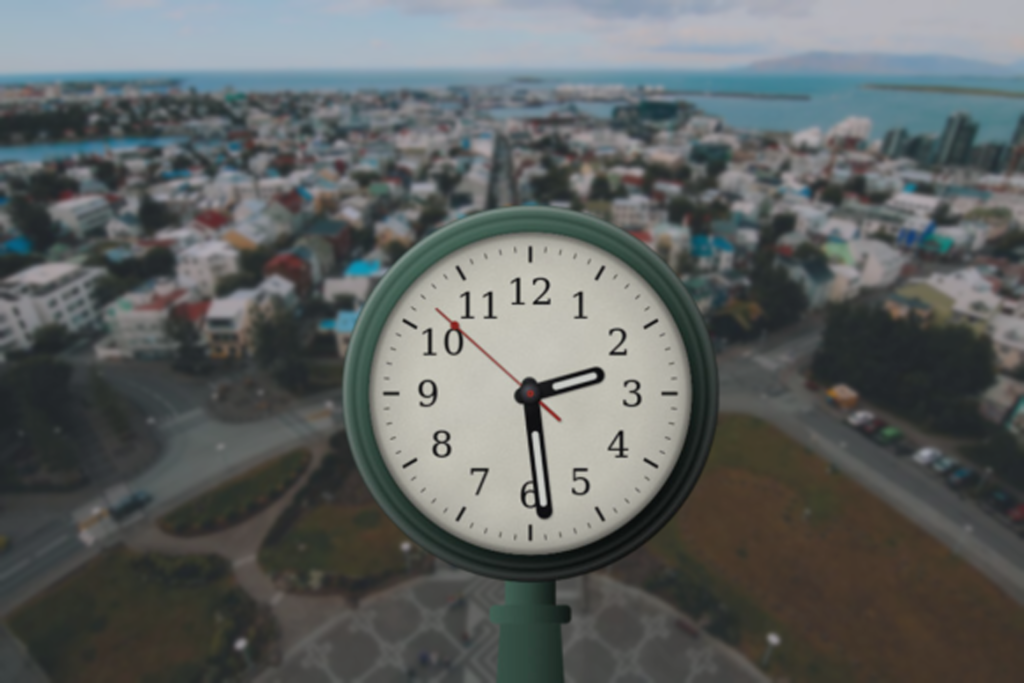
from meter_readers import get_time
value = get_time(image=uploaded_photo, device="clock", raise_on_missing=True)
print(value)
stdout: 2:28:52
